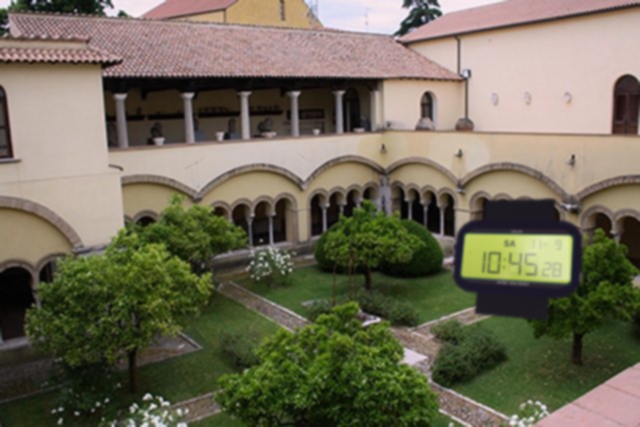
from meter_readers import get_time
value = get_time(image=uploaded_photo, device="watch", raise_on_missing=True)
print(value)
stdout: 10:45:28
